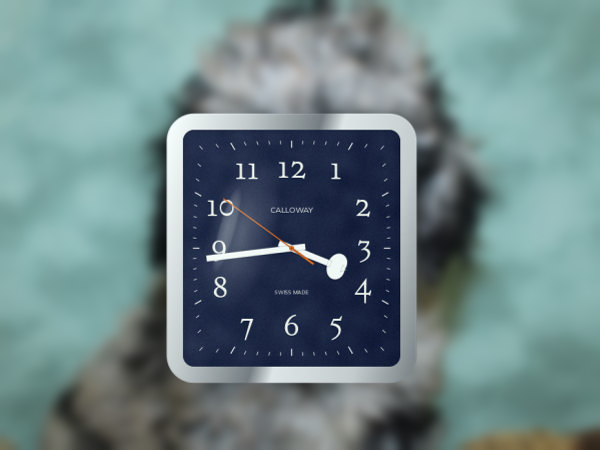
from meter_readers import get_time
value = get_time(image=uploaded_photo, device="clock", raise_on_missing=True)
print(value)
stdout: 3:43:51
